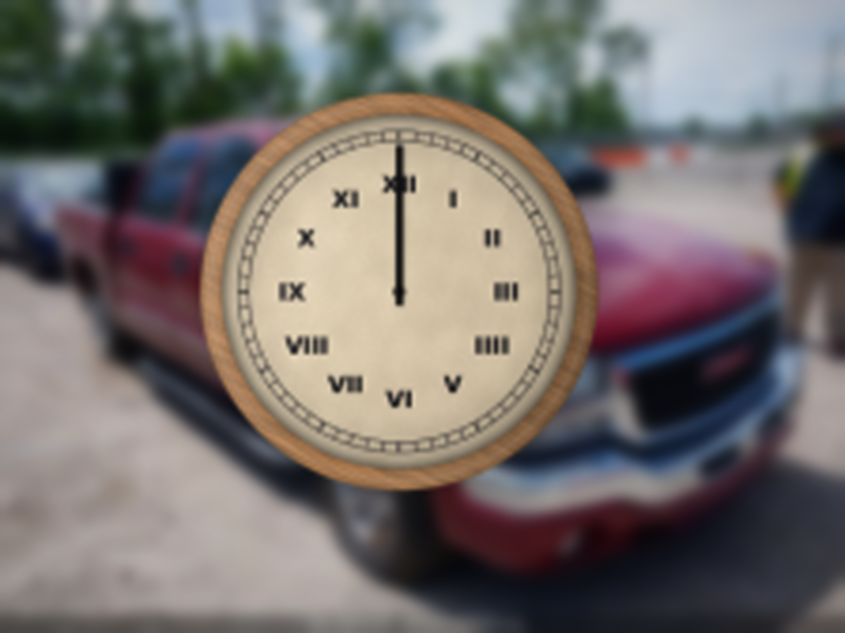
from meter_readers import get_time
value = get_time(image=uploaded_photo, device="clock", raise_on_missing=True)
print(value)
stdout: 12:00
